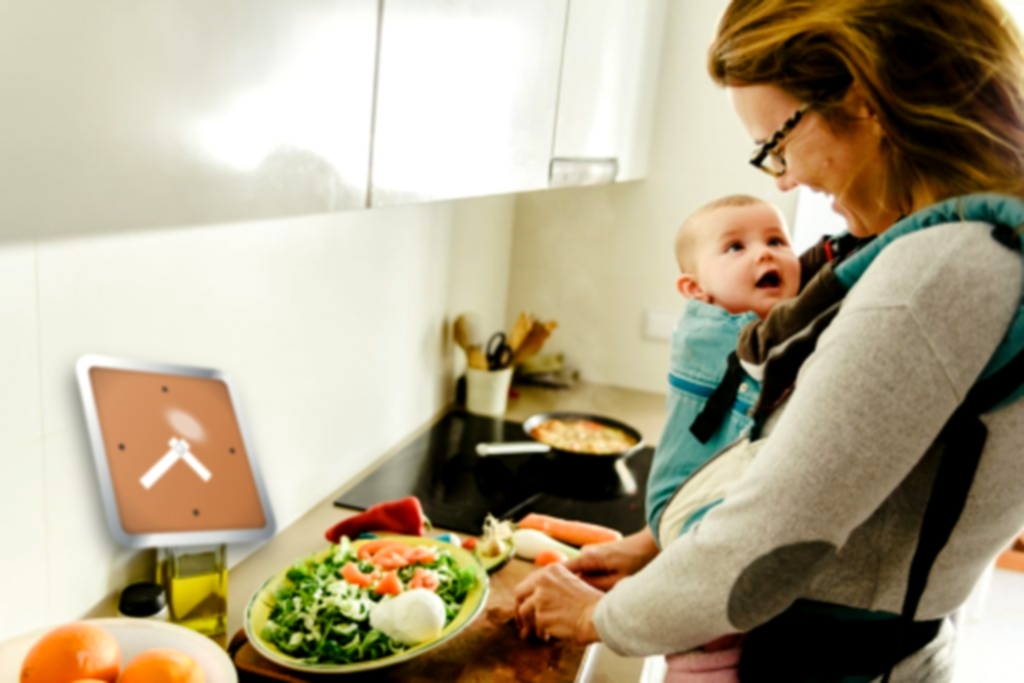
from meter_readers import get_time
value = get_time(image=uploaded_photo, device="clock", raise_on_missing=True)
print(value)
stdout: 4:39
